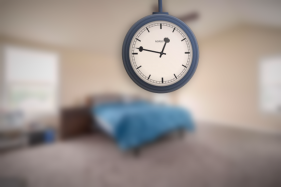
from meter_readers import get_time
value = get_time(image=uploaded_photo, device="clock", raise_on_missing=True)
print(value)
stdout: 12:47
